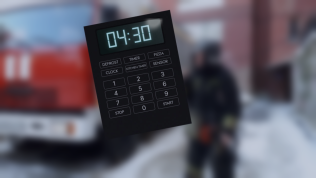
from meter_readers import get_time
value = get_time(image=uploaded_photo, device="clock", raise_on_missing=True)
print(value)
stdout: 4:30
